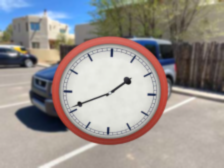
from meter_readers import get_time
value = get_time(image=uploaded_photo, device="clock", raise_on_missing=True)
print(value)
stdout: 1:41
